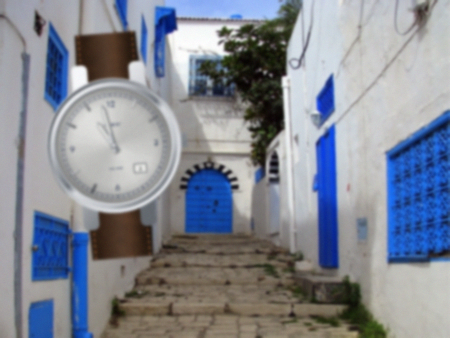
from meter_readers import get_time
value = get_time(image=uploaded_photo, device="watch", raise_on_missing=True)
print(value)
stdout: 10:58
